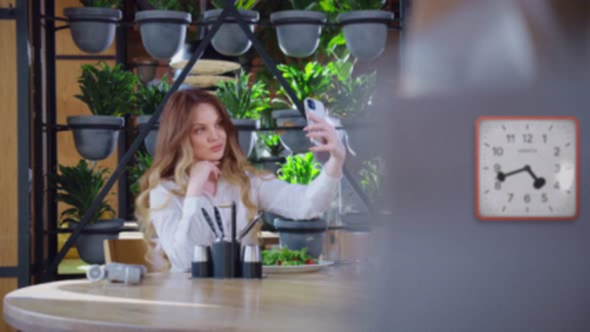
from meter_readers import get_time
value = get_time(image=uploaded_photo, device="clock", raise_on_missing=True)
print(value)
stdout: 4:42
